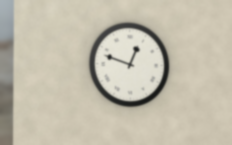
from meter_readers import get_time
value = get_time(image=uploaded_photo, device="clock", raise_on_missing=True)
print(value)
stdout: 12:48
